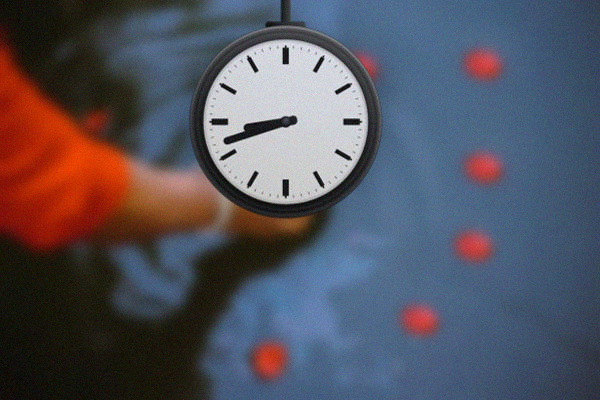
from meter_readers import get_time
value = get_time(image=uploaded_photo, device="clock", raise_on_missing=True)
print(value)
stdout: 8:42
